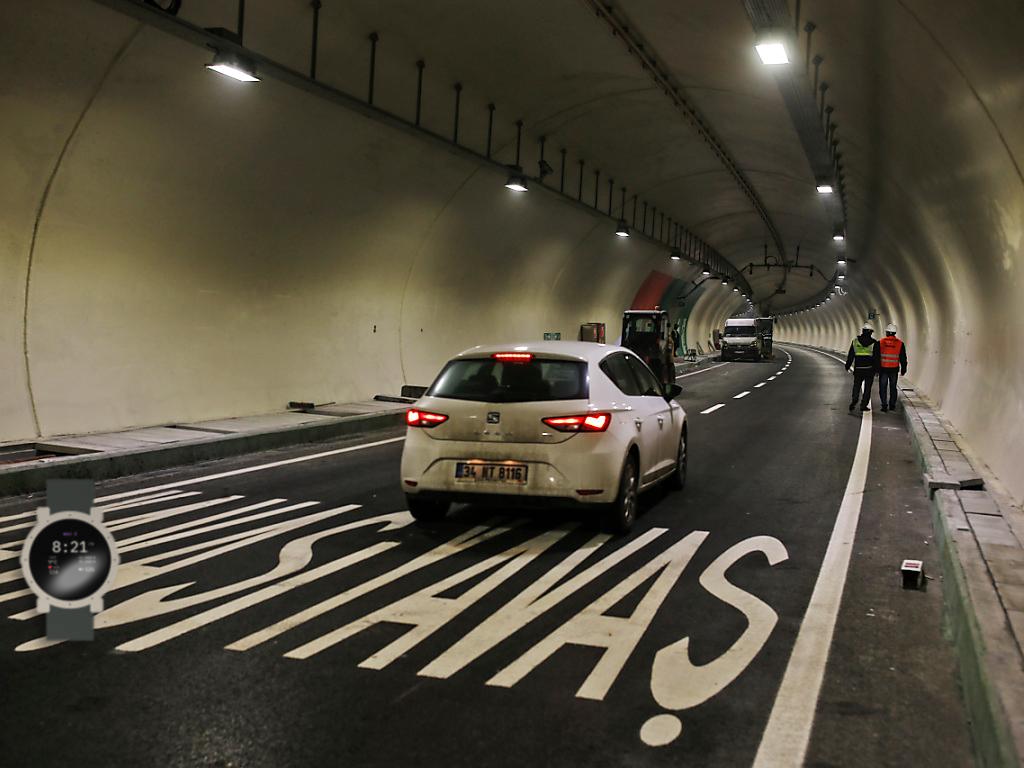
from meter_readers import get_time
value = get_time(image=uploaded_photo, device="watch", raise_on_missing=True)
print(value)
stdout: 8:21
